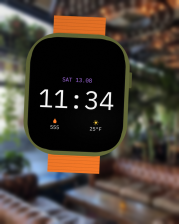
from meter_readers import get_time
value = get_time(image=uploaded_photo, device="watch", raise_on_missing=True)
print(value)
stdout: 11:34
